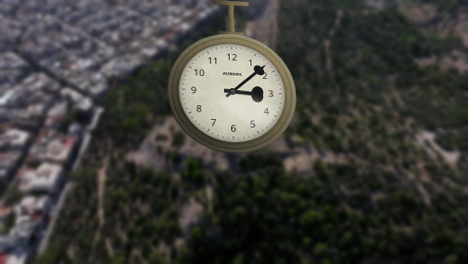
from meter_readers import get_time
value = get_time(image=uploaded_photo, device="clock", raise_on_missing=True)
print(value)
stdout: 3:08
